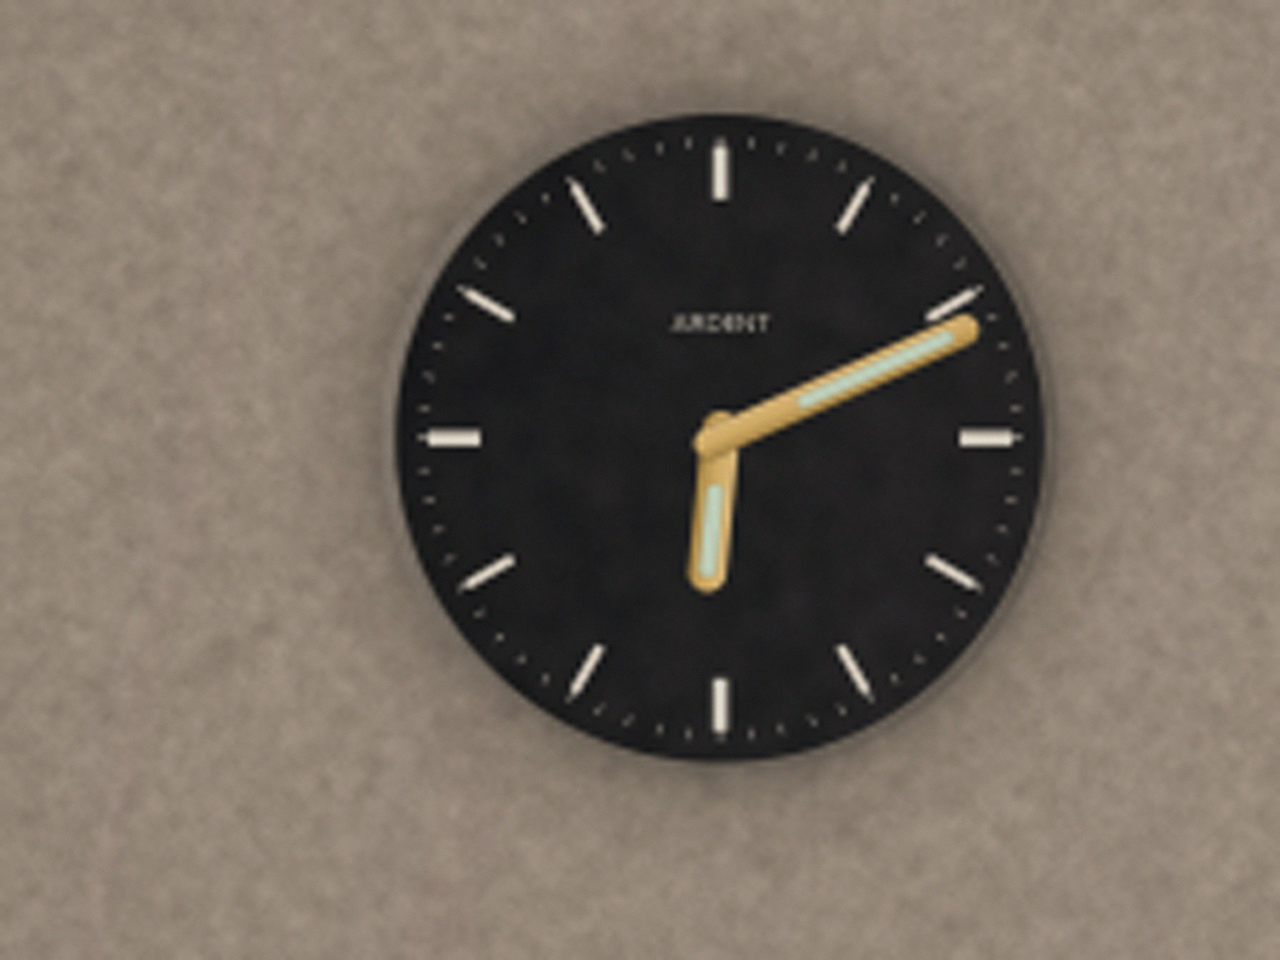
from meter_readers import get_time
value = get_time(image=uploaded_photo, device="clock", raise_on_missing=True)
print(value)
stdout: 6:11
